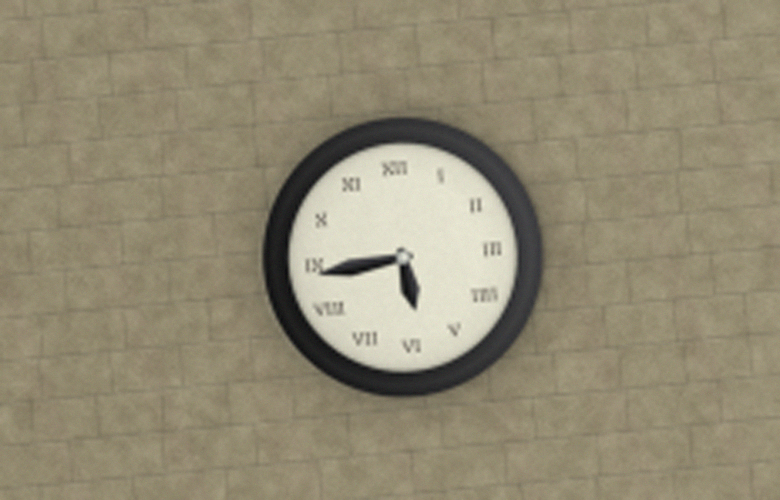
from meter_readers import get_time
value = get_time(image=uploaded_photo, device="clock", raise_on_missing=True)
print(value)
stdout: 5:44
